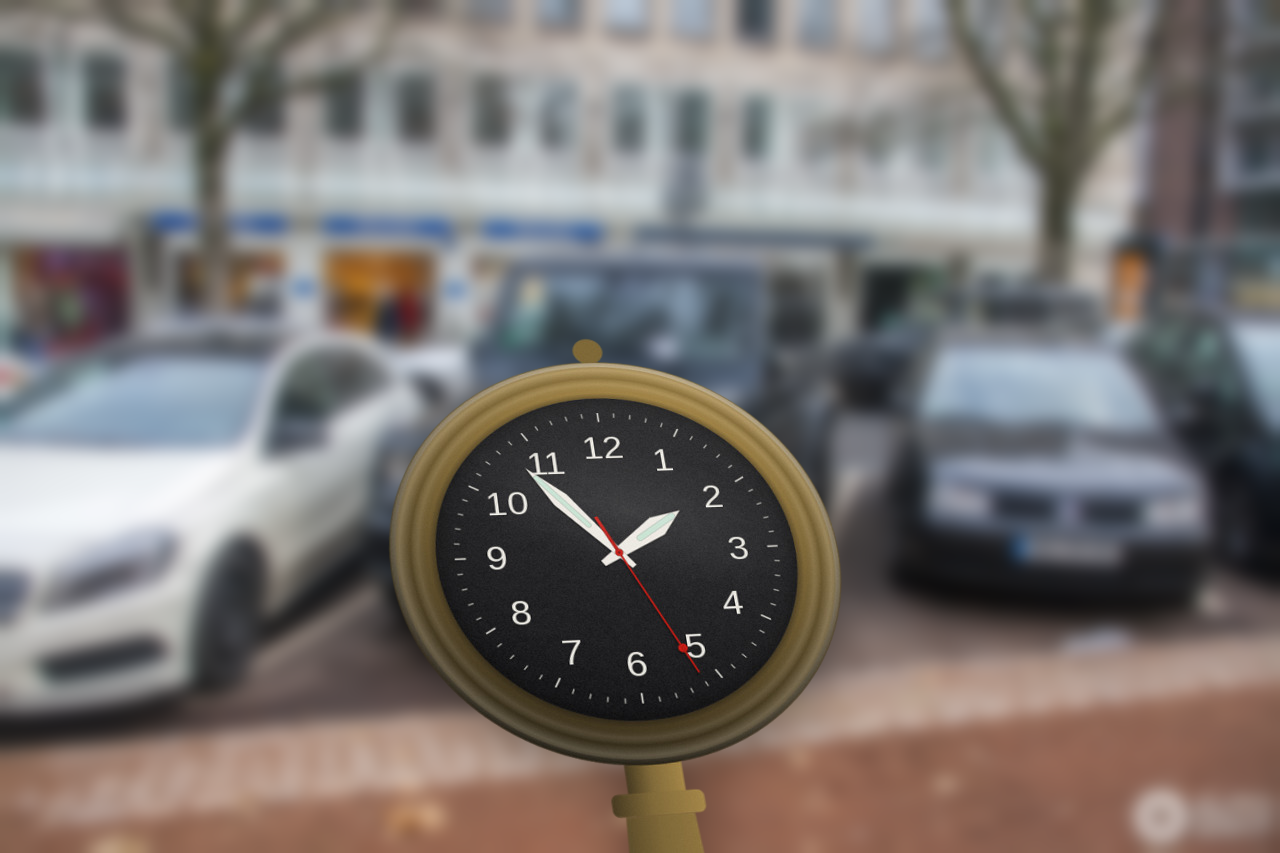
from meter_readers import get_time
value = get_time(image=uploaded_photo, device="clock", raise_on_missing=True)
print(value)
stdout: 1:53:26
